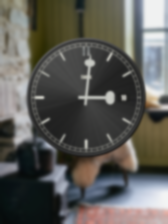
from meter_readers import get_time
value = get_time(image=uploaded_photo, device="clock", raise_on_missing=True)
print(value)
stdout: 3:01
